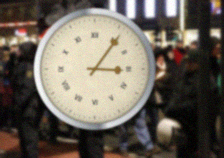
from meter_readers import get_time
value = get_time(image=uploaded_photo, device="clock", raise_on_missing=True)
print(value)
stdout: 3:06
